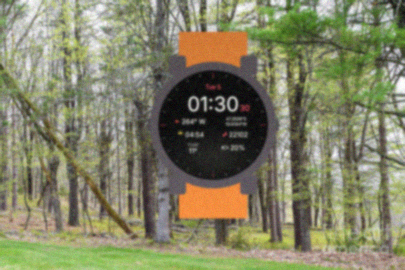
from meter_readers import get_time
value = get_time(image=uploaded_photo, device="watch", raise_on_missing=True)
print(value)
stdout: 1:30
